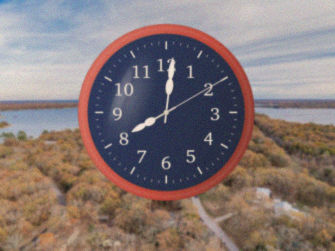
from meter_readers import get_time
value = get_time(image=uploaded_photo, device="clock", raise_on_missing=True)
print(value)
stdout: 8:01:10
